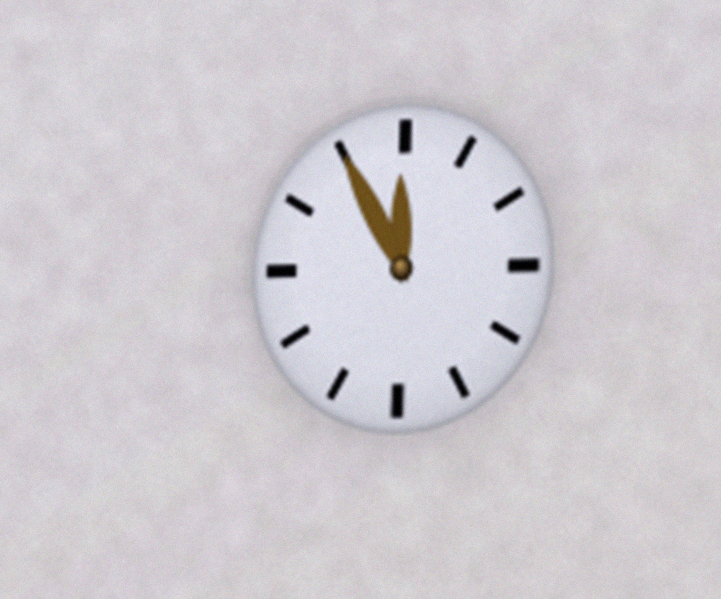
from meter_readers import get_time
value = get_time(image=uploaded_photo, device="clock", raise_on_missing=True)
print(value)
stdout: 11:55
